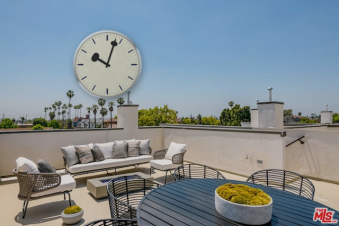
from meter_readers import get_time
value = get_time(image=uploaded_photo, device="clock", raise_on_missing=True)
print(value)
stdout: 10:03
